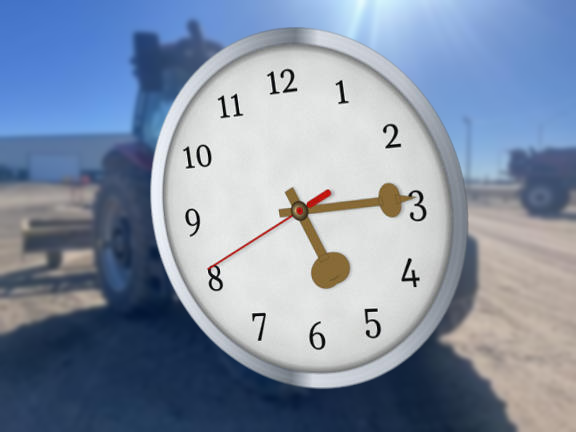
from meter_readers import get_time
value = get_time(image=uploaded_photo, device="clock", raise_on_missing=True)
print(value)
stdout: 5:14:41
